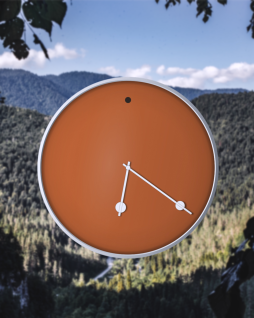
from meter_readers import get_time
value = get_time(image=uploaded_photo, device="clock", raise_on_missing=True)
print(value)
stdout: 6:21
